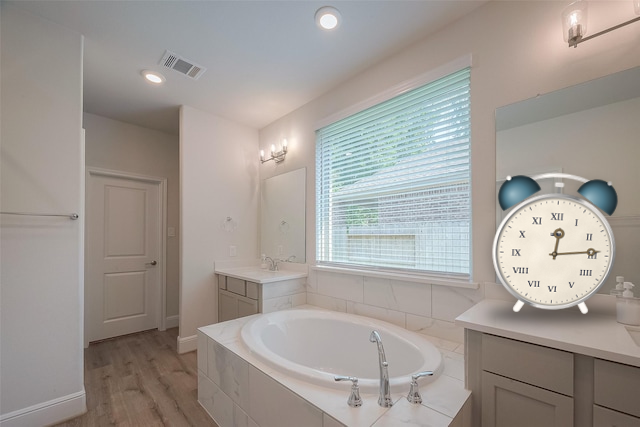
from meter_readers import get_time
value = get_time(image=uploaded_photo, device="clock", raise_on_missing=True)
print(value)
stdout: 12:14
